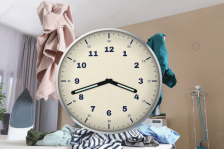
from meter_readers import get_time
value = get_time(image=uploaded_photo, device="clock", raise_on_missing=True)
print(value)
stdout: 3:42
